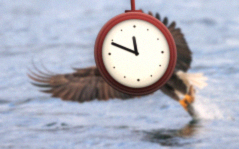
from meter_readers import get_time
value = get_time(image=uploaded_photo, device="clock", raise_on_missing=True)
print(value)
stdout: 11:49
